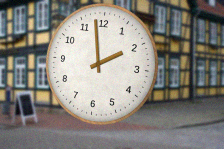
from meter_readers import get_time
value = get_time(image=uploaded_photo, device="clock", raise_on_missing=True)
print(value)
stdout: 1:58
